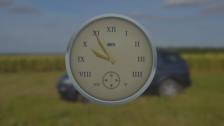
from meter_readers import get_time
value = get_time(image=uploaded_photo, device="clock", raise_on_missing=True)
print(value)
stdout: 9:55
